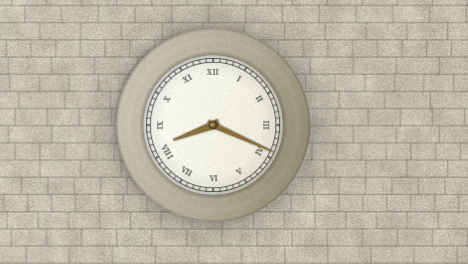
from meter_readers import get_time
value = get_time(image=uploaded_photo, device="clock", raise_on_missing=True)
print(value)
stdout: 8:19
